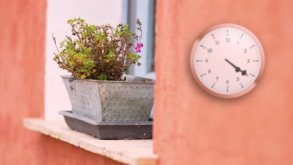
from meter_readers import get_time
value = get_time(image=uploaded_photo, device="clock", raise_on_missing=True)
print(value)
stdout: 4:21
